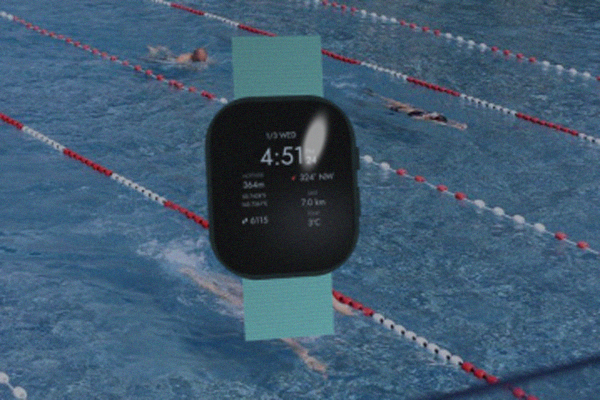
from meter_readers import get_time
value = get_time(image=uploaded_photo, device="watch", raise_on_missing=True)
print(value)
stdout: 4:51
